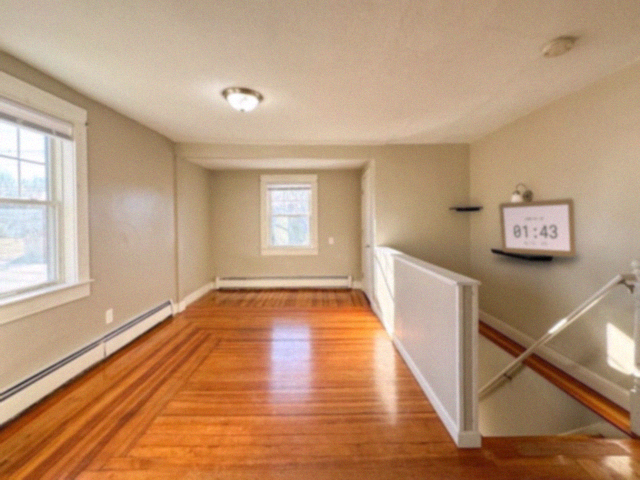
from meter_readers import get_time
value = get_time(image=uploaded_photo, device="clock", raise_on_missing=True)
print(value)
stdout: 1:43
